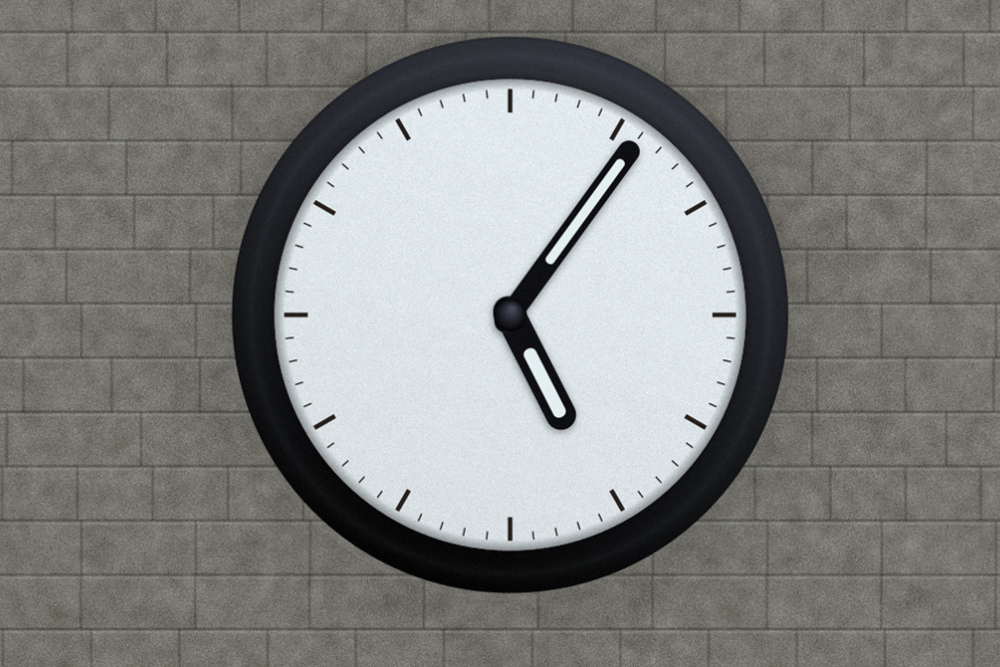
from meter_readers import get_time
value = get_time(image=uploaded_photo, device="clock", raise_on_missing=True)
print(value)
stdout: 5:06
